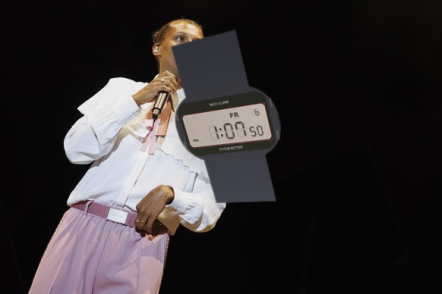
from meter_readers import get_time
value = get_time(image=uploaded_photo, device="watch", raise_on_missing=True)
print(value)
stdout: 1:07:50
